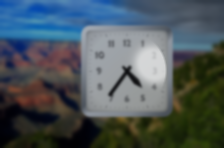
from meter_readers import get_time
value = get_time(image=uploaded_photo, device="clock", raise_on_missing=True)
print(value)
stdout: 4:36
